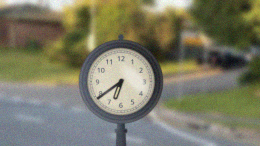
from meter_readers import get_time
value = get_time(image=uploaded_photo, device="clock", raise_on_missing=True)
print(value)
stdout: 6:39
